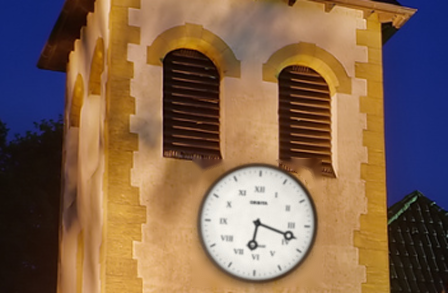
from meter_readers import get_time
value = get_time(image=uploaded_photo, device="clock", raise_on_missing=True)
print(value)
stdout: 6:18
